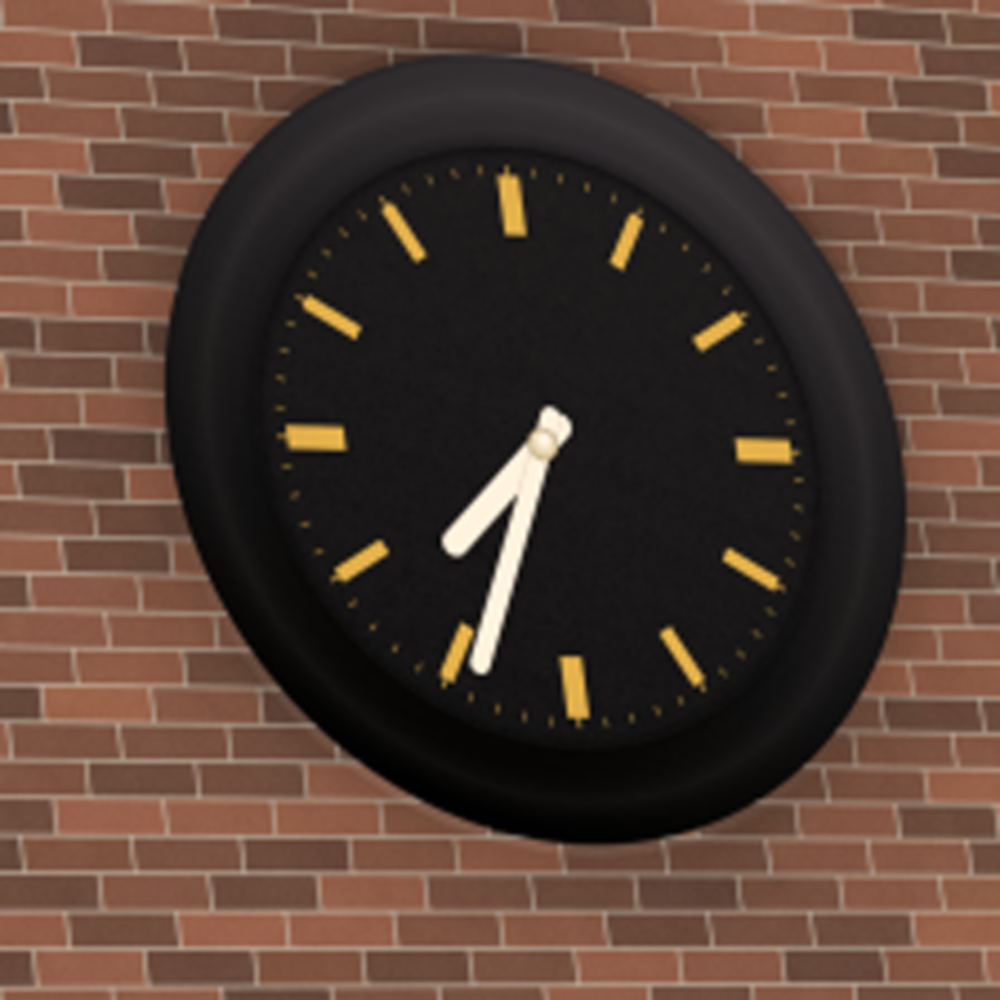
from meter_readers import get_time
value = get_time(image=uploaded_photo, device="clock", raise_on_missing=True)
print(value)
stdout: 7:34
